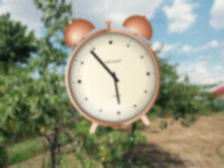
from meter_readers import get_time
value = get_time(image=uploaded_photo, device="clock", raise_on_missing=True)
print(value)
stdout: 5:54
